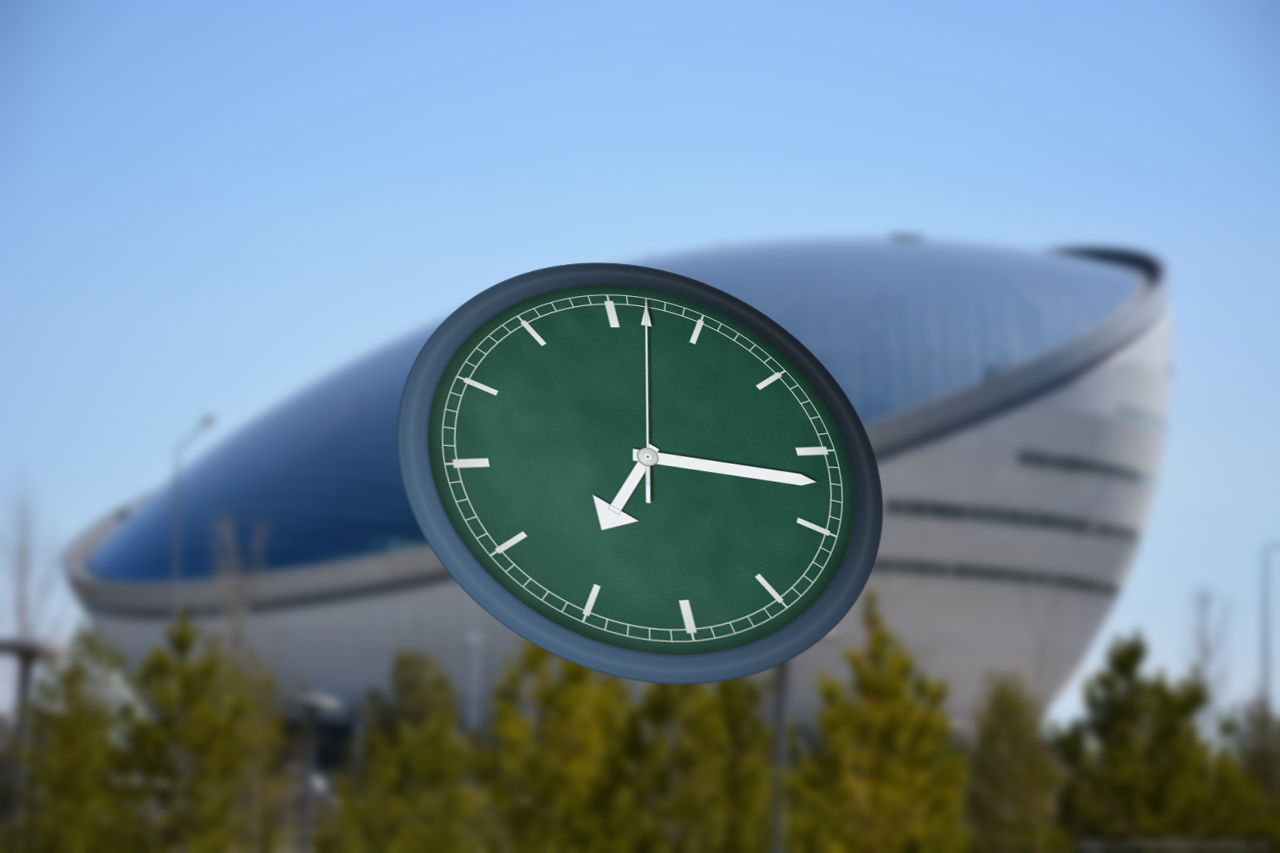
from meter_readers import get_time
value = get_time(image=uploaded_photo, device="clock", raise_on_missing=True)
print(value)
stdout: 7:17:02
